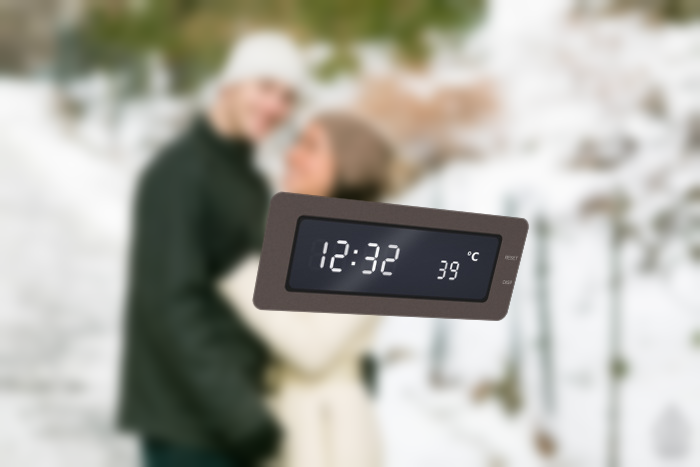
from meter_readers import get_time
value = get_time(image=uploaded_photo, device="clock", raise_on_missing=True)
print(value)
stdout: 12:32
